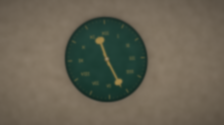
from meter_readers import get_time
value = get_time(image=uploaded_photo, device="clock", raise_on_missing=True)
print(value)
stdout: 11:26
